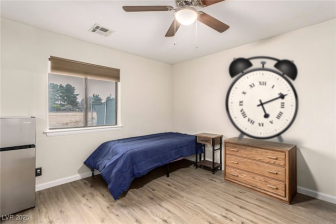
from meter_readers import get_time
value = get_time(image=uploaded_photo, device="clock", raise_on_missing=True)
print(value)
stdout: 5:11
